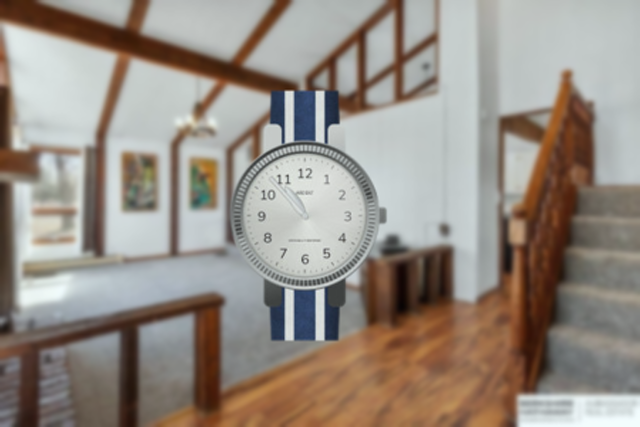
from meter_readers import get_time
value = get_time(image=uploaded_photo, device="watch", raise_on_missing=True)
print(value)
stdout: 10:53
